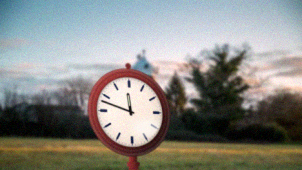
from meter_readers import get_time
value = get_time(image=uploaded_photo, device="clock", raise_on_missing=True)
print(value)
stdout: 11:48
